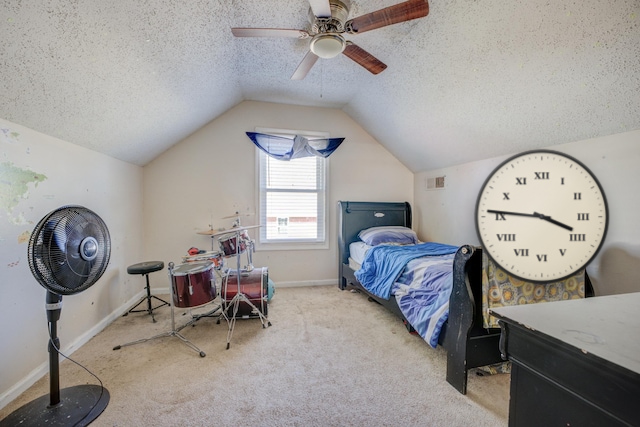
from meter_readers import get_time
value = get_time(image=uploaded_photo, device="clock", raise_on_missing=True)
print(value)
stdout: 3:46
